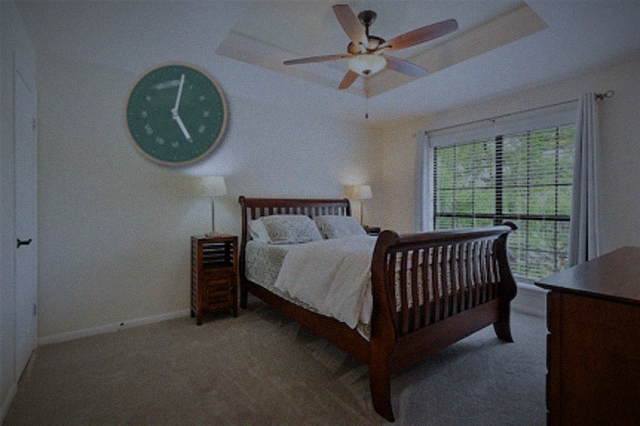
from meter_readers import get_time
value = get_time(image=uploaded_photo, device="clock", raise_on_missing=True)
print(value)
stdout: 5:02
